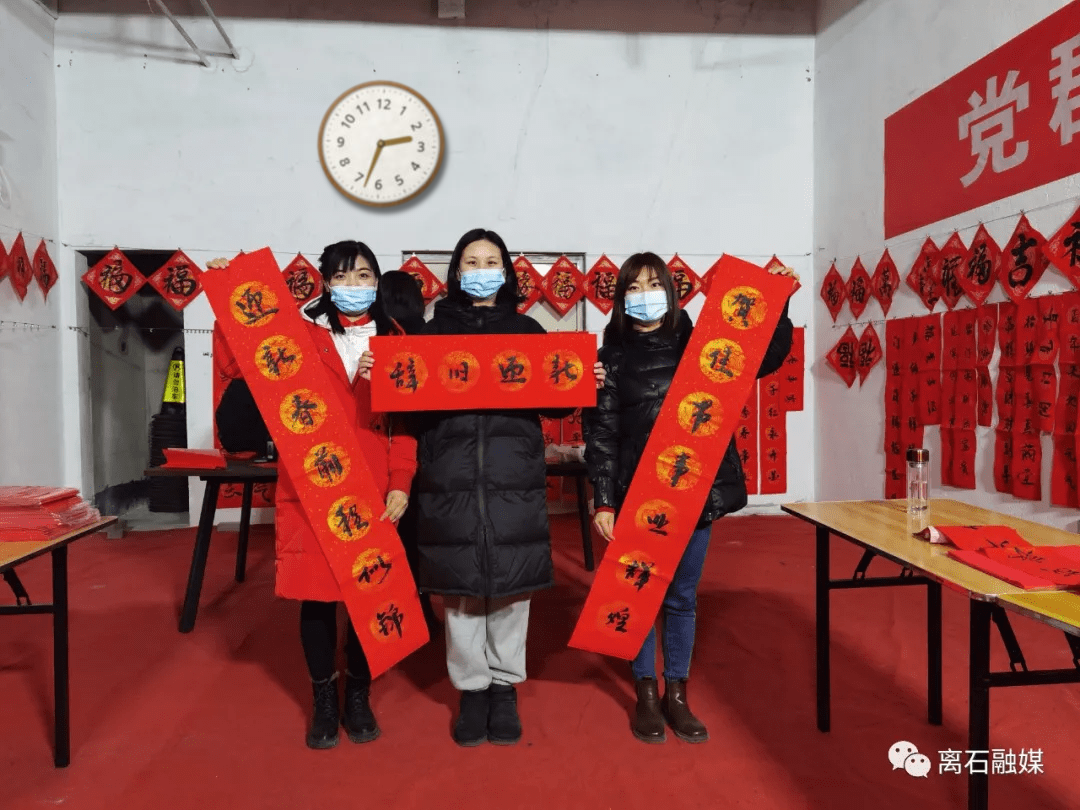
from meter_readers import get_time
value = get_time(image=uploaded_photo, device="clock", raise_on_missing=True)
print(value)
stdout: 2:33
